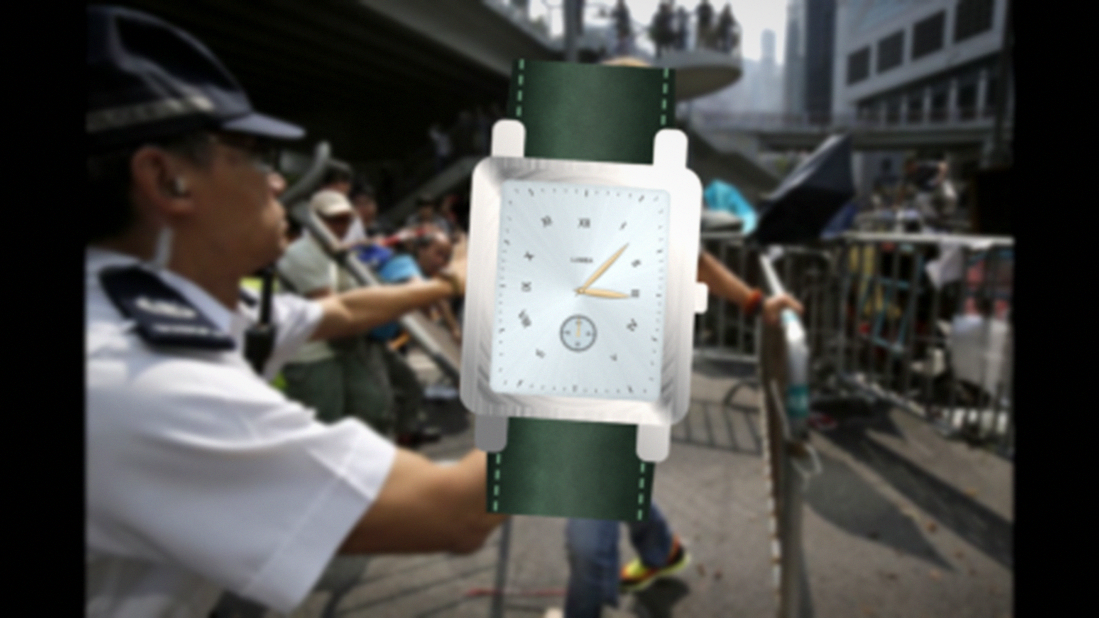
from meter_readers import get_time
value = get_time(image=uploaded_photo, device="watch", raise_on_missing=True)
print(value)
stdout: 3:07
